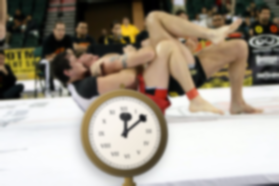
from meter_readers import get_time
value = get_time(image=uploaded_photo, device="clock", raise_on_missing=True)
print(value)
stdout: 12:09
